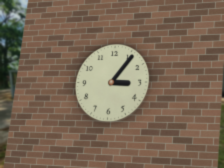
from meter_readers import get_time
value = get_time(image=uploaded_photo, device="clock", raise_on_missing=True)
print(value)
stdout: 3:06
